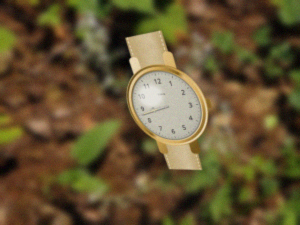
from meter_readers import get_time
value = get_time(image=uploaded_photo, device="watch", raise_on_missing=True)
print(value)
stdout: 8:43
